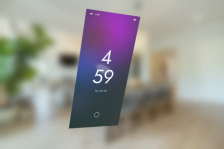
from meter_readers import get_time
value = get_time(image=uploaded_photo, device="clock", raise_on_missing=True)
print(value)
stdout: 4:59
